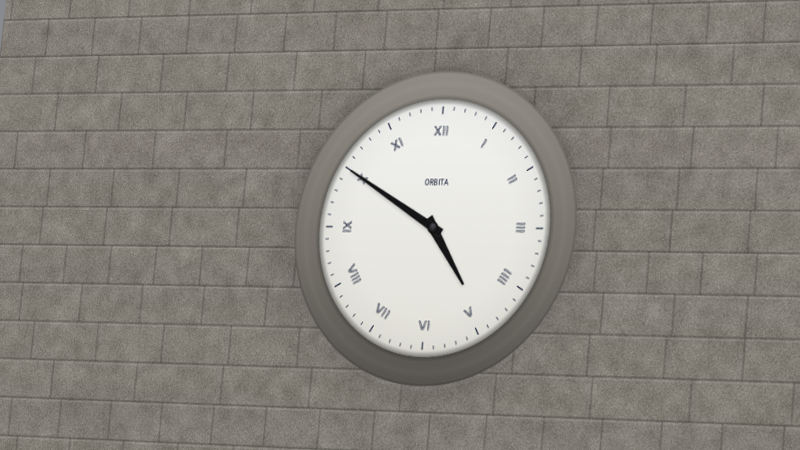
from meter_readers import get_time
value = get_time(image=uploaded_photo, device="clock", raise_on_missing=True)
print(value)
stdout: 4:50
